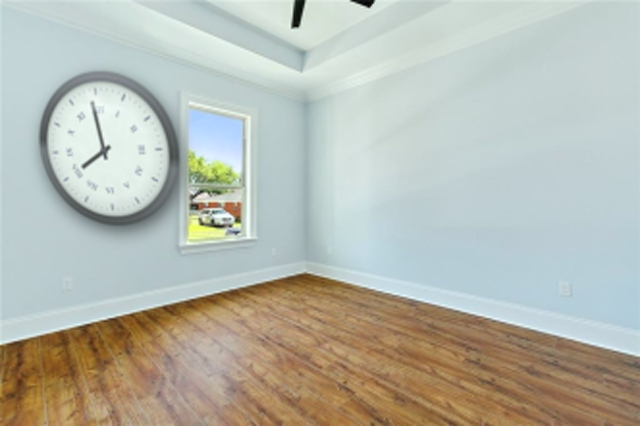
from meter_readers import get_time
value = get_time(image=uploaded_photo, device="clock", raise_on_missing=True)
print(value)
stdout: 7:59
